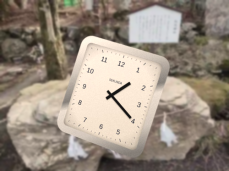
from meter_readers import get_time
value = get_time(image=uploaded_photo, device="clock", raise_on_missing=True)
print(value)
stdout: 1:20
